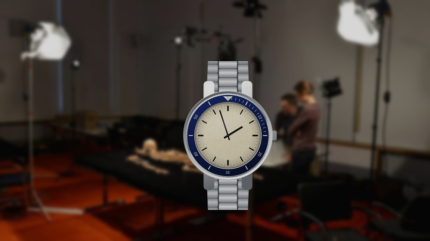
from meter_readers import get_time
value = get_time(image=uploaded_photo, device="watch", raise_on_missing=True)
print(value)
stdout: 1:57
